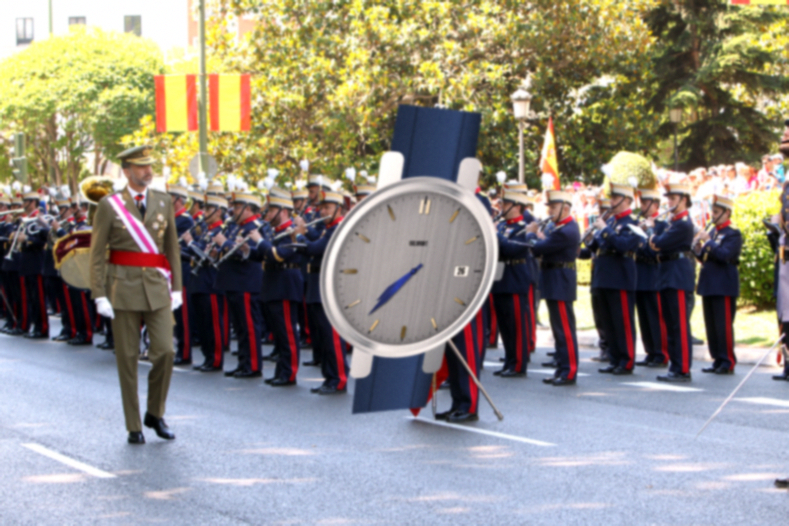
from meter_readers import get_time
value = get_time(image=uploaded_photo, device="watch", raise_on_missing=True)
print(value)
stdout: 7:37
